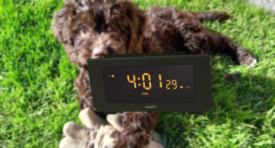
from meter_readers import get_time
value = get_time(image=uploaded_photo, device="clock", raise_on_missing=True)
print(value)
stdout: 4:01:29
